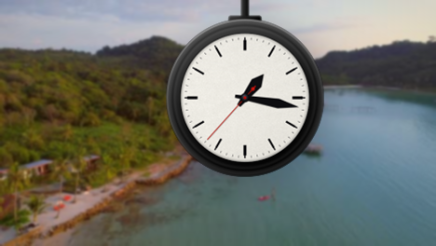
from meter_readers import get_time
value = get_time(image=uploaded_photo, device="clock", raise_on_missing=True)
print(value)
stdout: 1:16:37
